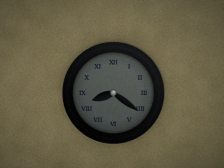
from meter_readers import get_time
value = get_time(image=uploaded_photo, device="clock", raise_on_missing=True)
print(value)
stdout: 8:21
